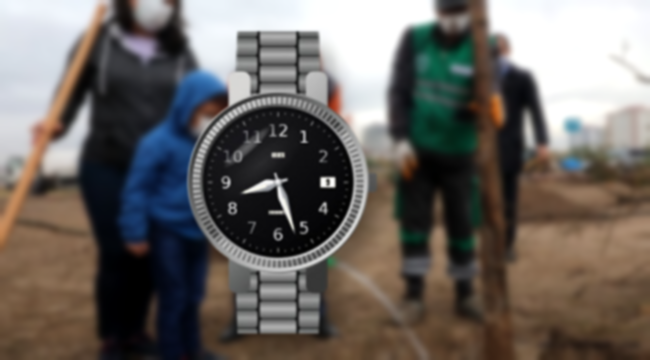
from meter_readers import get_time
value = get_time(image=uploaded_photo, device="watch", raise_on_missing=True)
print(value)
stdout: 8:27
